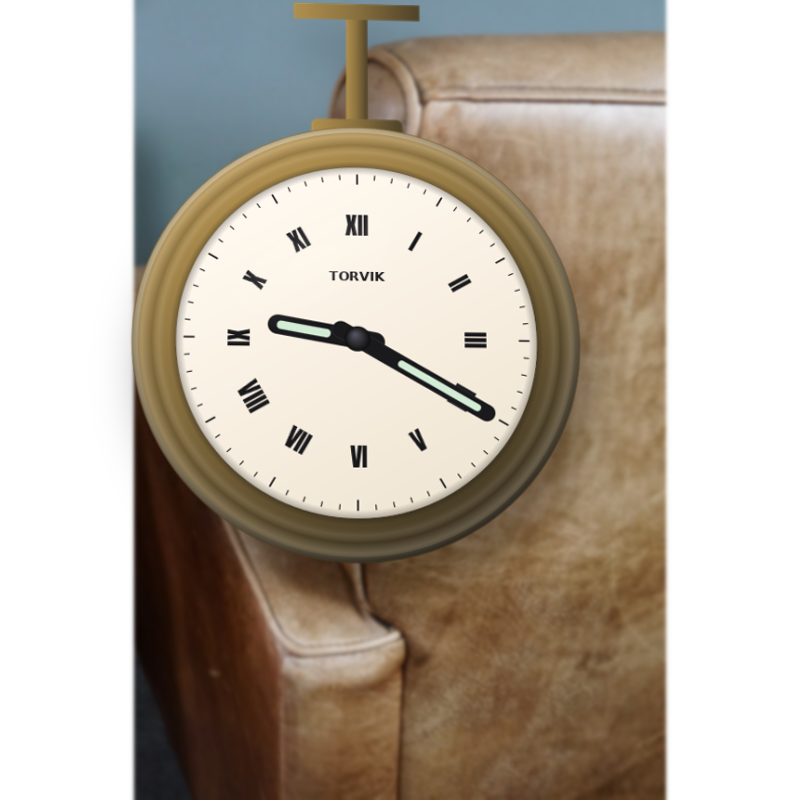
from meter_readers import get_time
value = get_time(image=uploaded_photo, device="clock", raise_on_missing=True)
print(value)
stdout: 9:20
